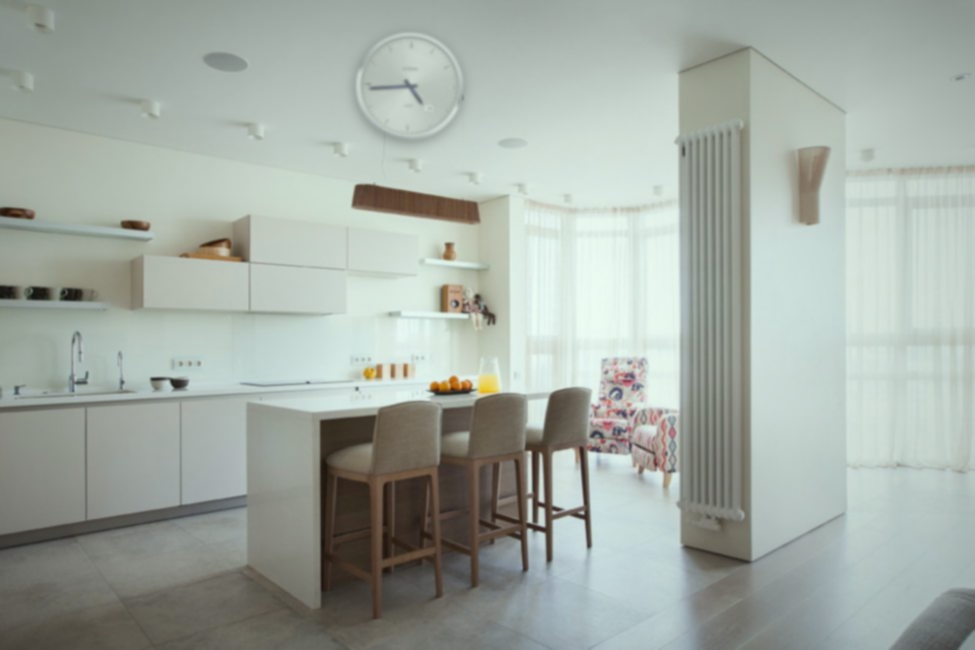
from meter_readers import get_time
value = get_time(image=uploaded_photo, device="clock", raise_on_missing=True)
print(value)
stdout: 4:44
